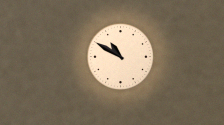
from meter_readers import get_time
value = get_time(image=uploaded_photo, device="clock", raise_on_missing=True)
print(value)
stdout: 10:50
